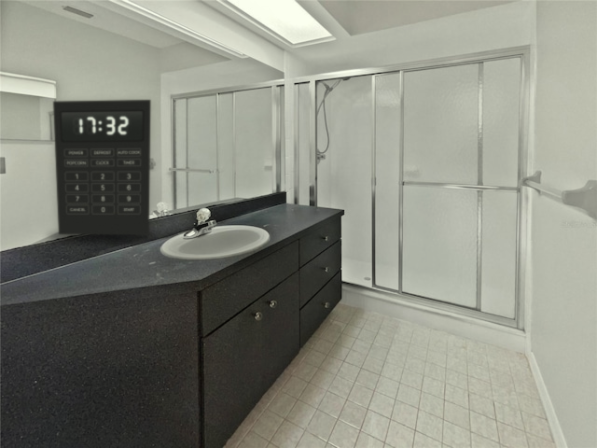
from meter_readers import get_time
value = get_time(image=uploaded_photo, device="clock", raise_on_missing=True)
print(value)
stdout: 17:32
